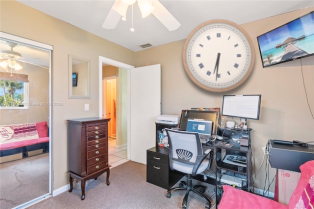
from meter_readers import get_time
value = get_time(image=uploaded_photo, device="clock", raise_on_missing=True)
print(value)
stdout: 6:31
